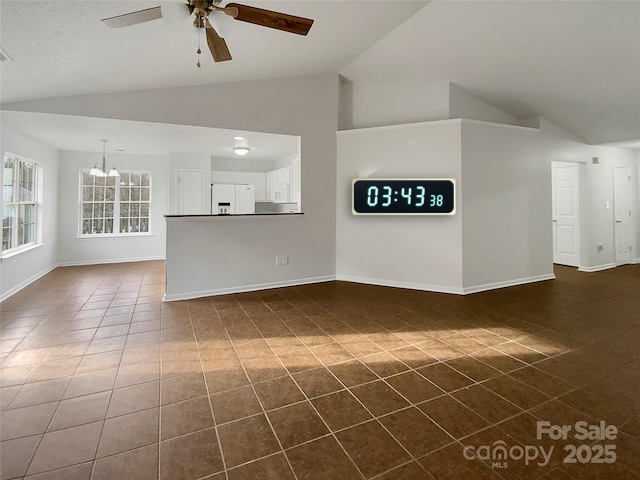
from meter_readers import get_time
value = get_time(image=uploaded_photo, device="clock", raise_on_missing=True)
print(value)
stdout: 3:43:38
